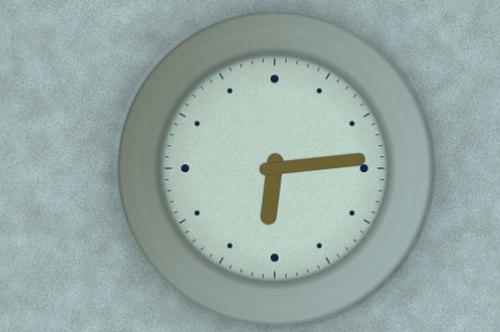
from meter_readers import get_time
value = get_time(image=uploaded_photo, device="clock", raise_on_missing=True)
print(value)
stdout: 6:14
